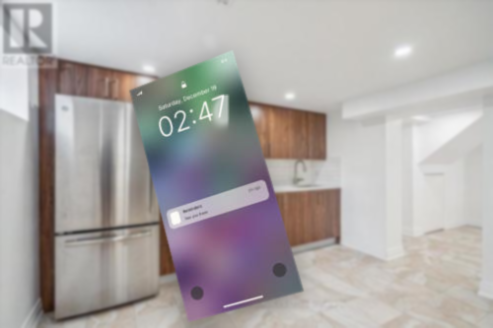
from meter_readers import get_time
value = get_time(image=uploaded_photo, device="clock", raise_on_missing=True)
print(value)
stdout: 2:47
